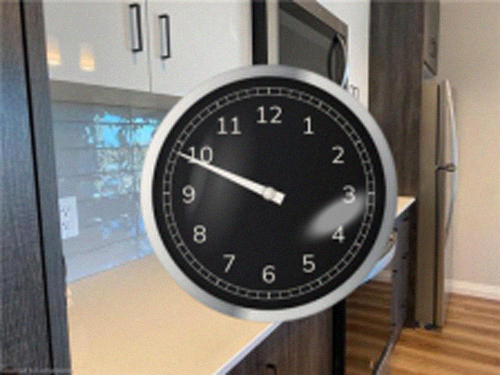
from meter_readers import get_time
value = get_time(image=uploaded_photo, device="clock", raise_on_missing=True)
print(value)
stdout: 9:49
